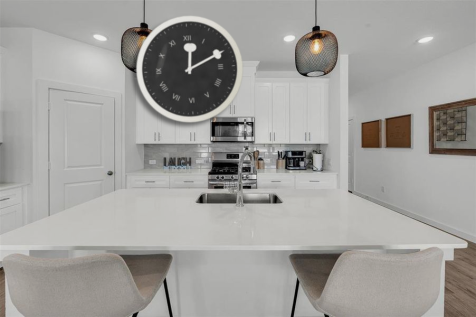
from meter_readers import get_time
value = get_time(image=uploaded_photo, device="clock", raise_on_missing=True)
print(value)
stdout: 12:11
